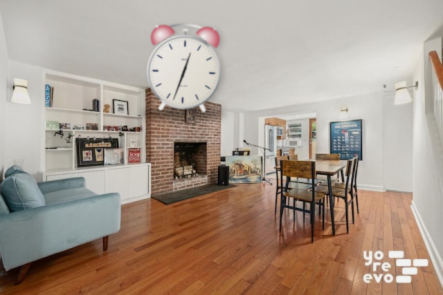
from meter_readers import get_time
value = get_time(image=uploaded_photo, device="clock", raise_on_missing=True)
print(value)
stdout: 12:33
